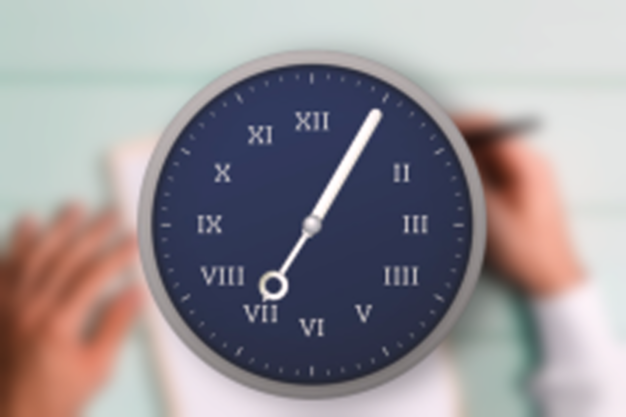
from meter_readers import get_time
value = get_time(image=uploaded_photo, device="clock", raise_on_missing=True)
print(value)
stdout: 7:05
